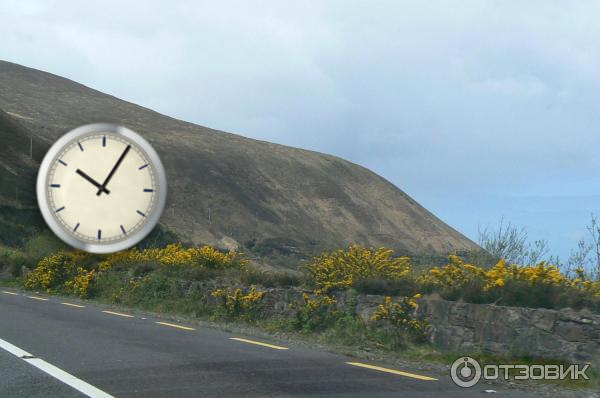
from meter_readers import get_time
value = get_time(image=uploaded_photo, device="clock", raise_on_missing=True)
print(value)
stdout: 10:05
